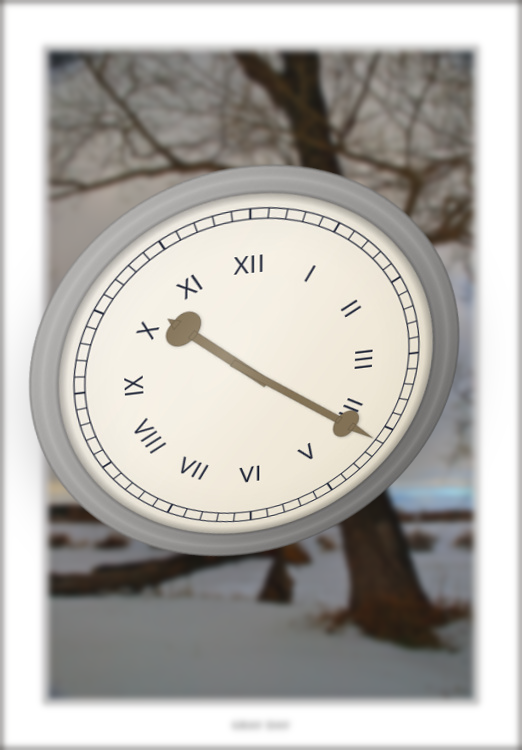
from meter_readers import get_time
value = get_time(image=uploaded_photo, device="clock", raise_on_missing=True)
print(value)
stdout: 10:21
